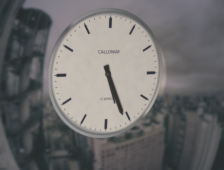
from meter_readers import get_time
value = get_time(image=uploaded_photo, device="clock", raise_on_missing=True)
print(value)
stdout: 5:26
